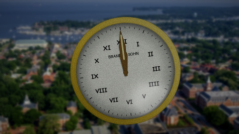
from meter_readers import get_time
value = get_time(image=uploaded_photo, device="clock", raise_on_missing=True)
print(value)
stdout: 12:00
